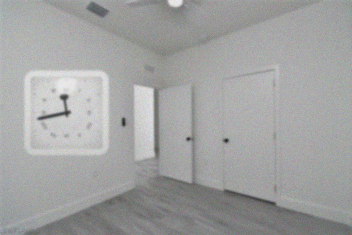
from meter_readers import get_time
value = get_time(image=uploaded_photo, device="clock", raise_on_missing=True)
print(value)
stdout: 11:43
